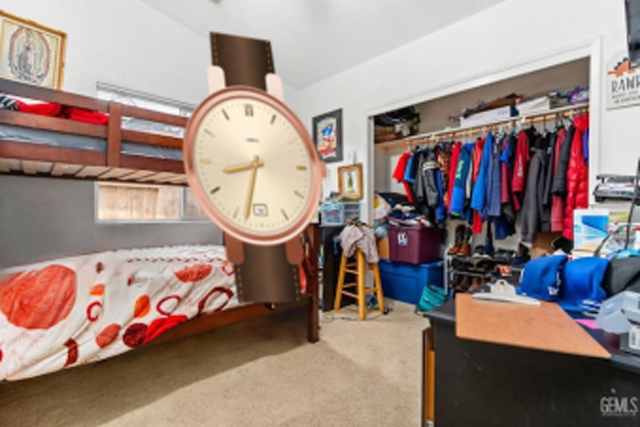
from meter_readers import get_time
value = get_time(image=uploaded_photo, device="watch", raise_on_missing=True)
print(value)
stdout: 8:33
